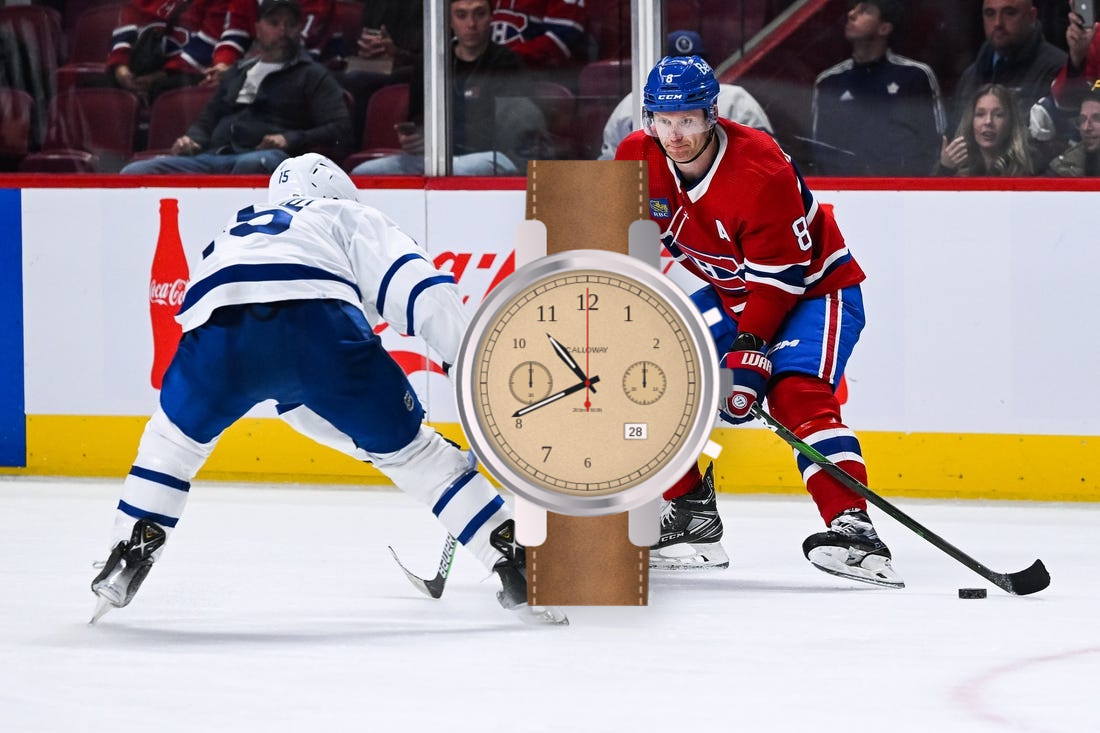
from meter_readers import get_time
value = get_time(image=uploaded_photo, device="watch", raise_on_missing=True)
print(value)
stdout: 10:41
